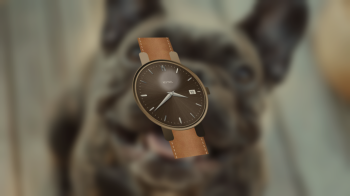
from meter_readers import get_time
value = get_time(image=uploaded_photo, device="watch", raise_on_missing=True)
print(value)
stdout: 3:39
